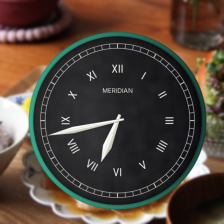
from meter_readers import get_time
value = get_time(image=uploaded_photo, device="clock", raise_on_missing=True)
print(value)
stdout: 6:43
